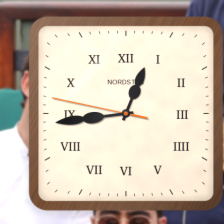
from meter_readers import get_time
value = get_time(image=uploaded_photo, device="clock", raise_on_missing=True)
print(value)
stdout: 12:43:47
